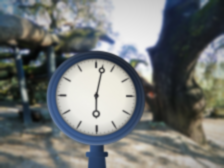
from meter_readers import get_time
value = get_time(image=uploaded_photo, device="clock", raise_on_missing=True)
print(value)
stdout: 6:02
